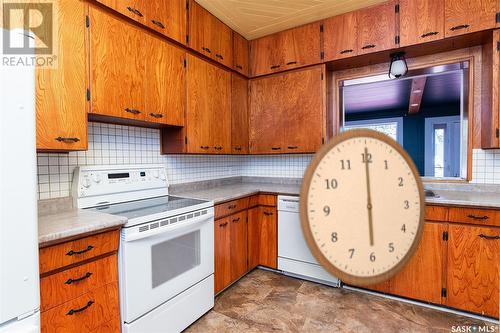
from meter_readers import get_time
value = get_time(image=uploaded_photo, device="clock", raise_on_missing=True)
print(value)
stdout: 6:00
